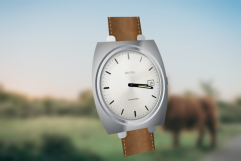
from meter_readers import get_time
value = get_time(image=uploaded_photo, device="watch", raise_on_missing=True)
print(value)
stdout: 3:17
